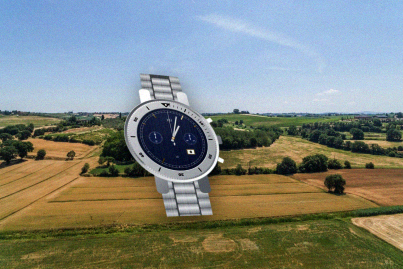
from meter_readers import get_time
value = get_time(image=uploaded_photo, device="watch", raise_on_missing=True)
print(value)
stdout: 1:03
